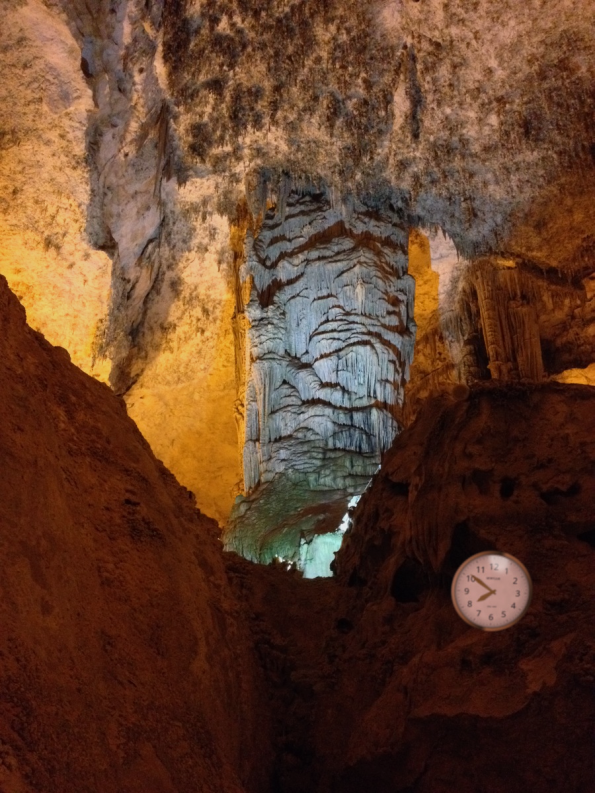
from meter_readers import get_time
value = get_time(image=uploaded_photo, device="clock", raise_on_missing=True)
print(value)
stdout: 7:51
